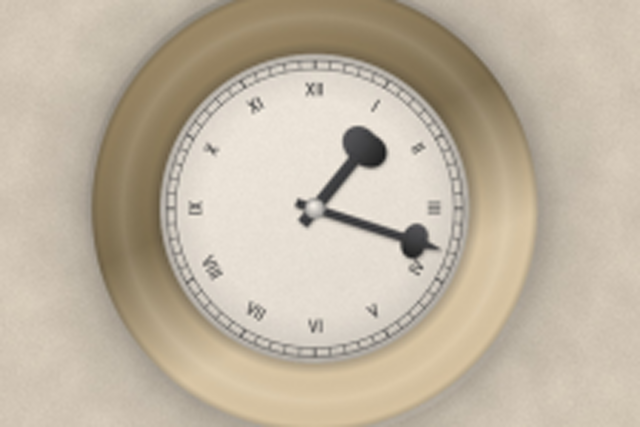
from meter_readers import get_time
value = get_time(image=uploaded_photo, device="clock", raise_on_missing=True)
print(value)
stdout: 1:18
